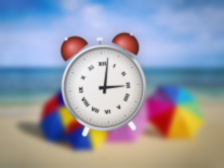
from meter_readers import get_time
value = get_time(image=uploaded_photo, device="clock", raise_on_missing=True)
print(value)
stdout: 3:02
